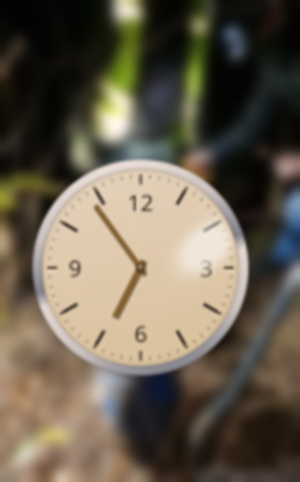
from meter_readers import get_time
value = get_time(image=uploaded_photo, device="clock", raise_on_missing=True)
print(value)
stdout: 6:54
